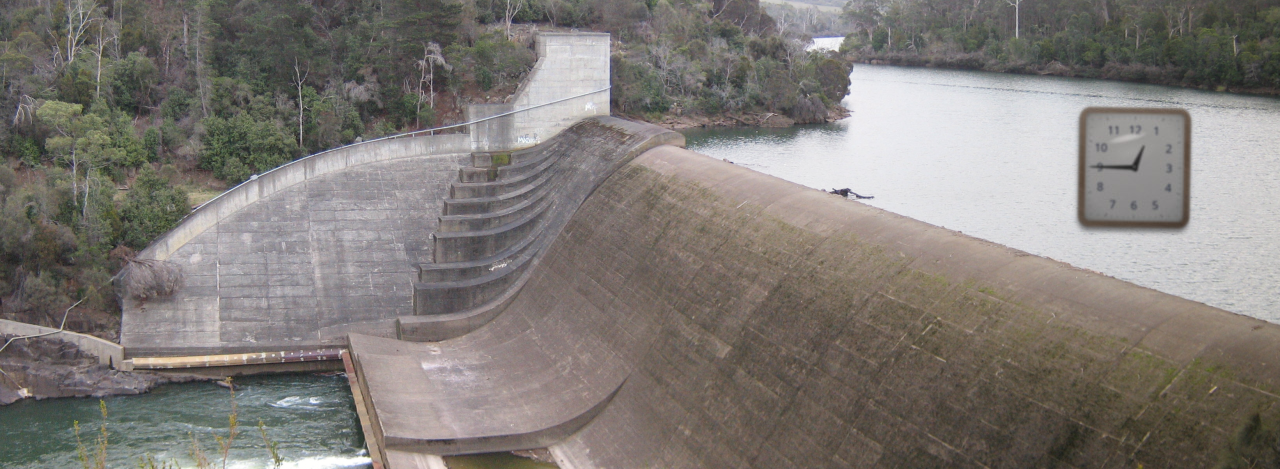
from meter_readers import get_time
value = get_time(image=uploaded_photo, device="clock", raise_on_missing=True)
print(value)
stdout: 12:45
